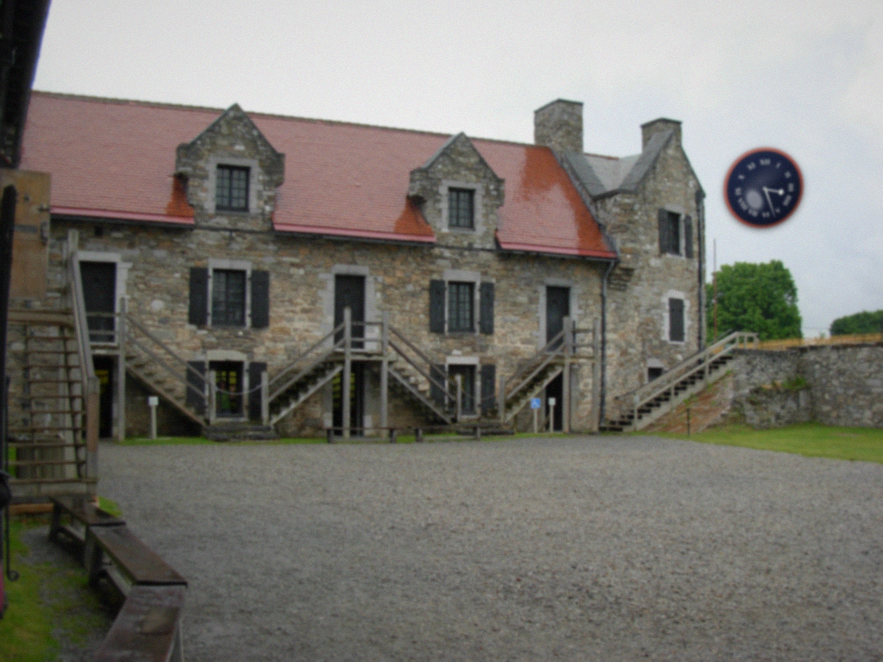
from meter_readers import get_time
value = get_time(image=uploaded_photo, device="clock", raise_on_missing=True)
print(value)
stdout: 3:27
